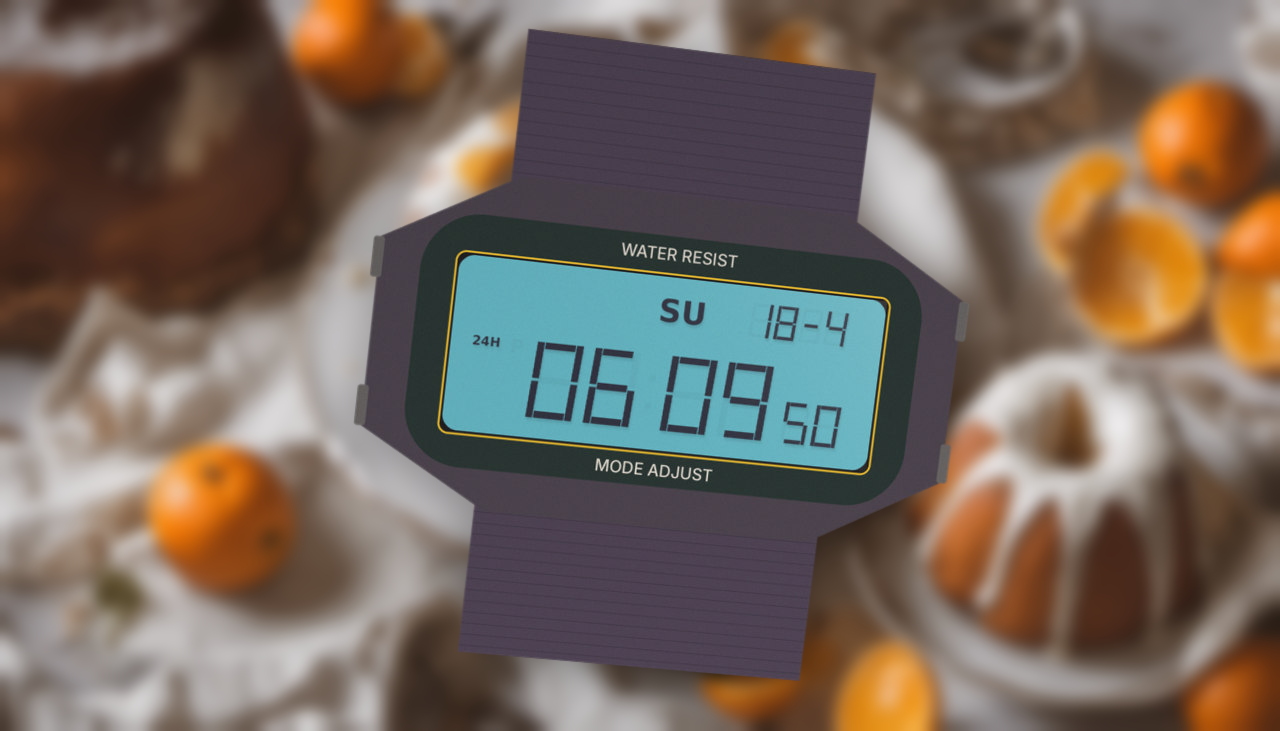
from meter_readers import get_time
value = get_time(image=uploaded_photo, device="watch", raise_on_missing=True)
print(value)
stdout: 6:09:50
